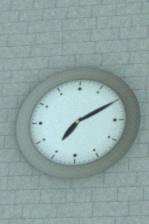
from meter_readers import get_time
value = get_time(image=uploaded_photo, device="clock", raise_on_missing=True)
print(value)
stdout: 7:10
